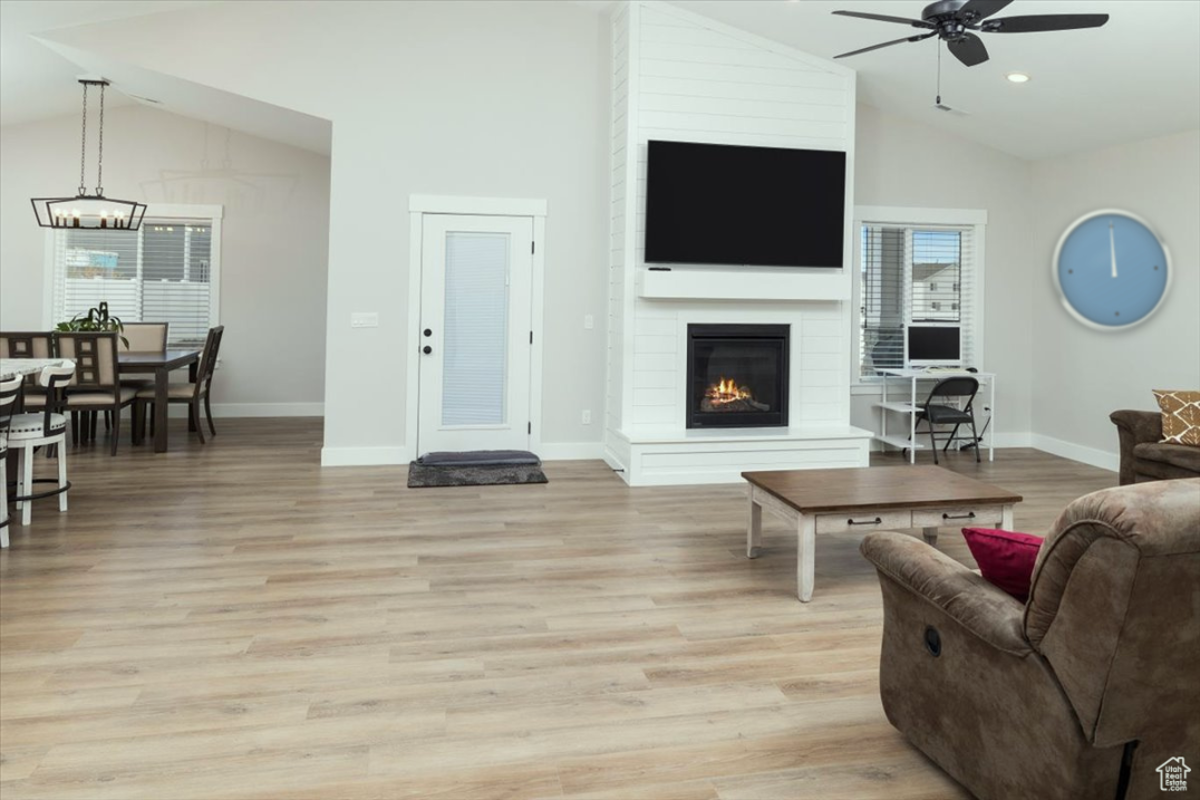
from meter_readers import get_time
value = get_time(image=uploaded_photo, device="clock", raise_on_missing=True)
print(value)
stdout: 12:00
